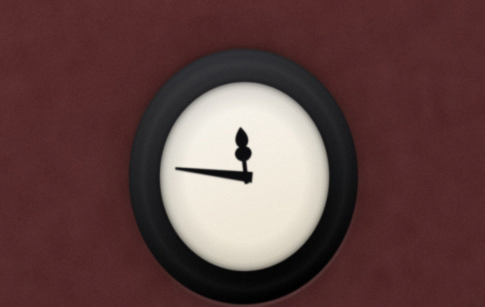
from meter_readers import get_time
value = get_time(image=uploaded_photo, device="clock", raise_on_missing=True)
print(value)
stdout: 11:46
